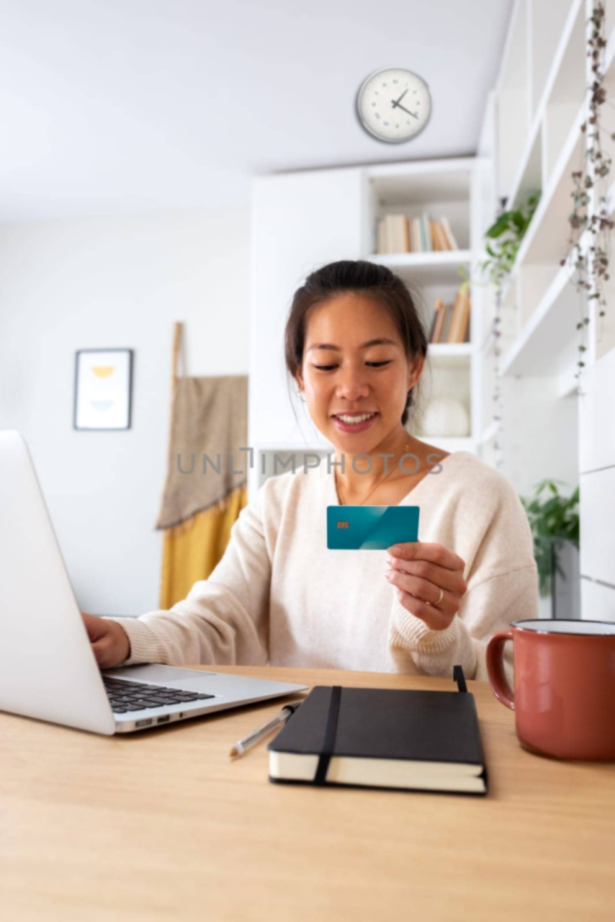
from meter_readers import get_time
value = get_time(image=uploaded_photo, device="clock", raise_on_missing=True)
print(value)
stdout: 1:21
